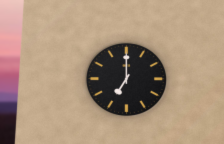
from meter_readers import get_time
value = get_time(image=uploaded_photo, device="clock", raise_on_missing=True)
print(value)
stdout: 7:00
